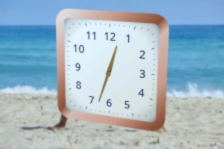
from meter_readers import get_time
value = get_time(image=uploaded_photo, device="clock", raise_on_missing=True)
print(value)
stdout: 12:33
